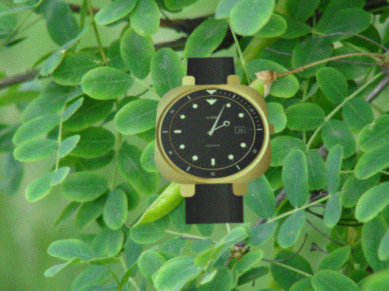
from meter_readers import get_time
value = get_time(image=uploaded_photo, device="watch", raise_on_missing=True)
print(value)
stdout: 2:04
